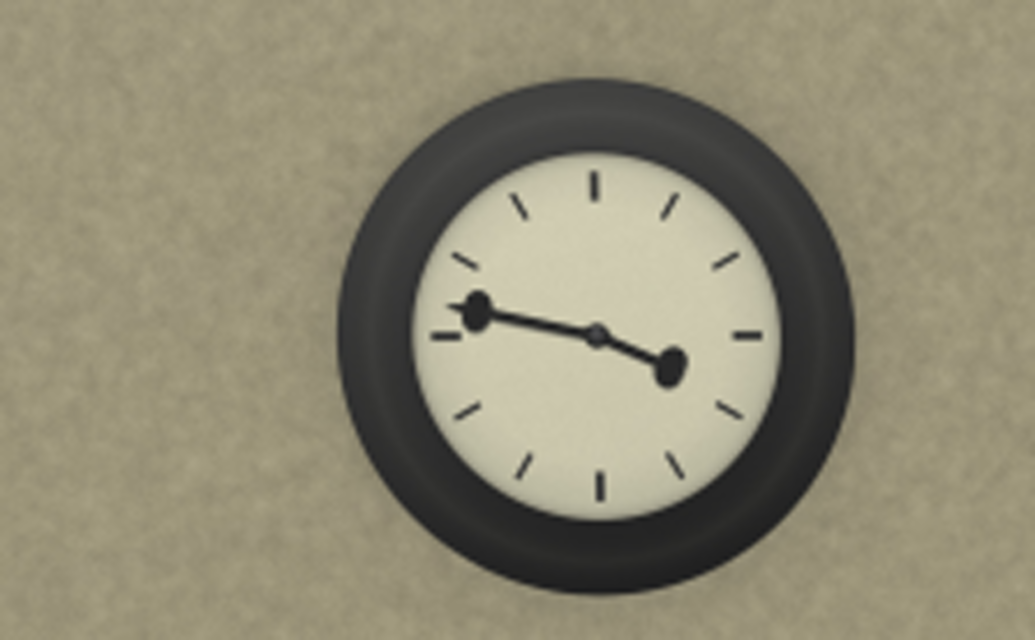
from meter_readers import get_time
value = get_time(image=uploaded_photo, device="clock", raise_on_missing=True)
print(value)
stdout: 3:47
